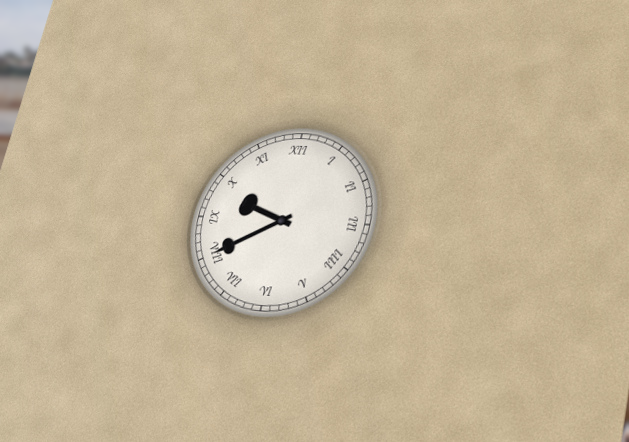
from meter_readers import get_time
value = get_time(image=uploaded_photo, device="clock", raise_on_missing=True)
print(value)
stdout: 9:40
